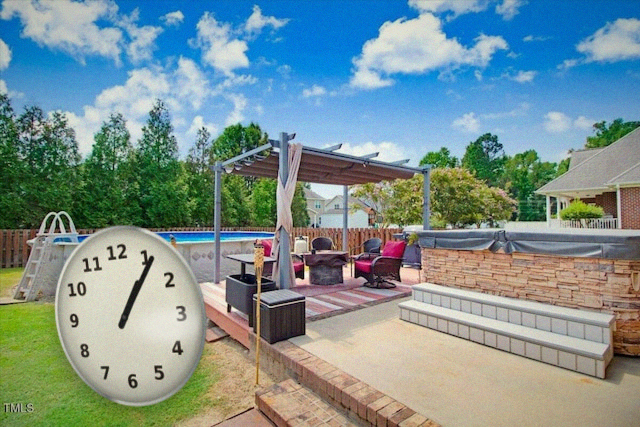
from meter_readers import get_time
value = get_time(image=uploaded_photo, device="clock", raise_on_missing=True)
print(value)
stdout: 1:06
